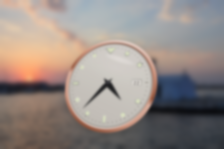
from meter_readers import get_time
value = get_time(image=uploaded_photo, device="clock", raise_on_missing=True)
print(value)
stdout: 4:37
